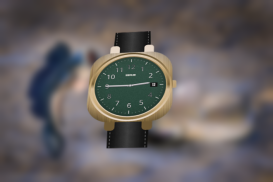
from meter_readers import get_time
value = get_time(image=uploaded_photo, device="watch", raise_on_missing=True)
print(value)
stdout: 2:45
